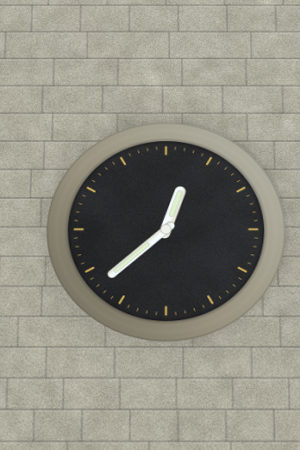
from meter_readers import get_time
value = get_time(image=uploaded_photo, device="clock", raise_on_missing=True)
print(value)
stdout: 12:38
